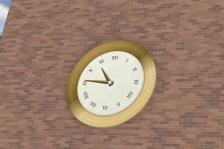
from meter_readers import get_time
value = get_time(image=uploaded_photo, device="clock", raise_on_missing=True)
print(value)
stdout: 10:46
